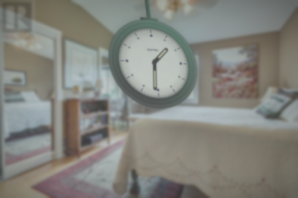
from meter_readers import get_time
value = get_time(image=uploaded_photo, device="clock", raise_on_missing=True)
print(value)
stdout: 1:31
